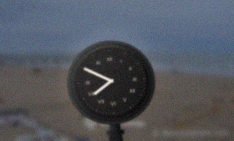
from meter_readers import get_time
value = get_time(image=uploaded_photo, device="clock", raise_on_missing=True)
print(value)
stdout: 7:50
